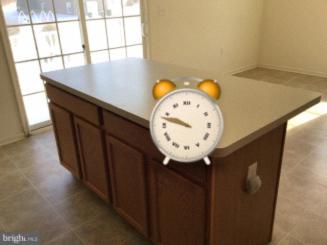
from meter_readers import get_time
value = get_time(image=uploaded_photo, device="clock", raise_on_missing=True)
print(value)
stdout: 9:48
